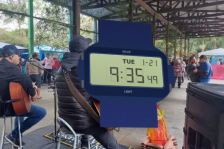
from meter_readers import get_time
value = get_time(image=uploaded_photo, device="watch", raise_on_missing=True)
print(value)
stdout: 9:35:49
